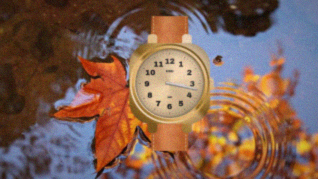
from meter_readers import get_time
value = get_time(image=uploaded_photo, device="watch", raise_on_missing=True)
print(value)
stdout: 3:17
